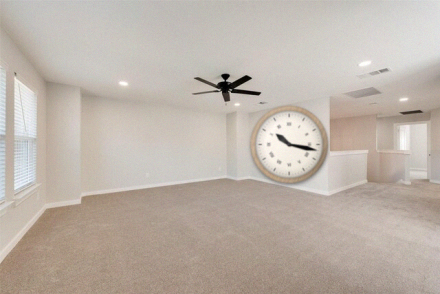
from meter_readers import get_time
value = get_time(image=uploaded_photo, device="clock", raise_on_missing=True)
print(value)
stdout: 10:17
